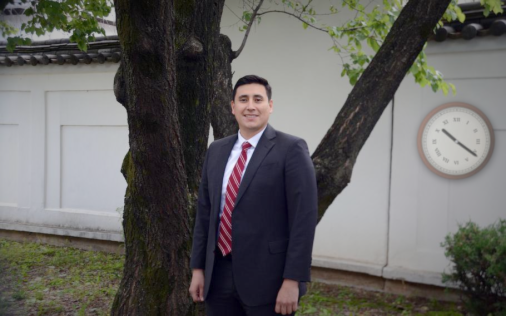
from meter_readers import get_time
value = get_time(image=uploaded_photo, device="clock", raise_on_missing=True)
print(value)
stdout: 10:21
